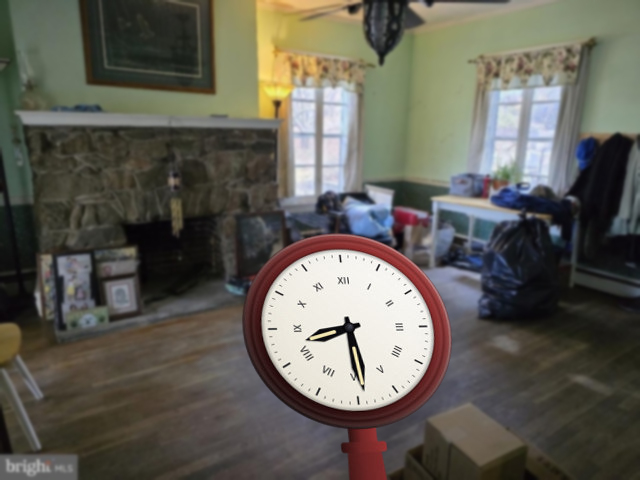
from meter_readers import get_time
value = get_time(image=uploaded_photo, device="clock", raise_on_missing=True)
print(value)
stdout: 8:29
